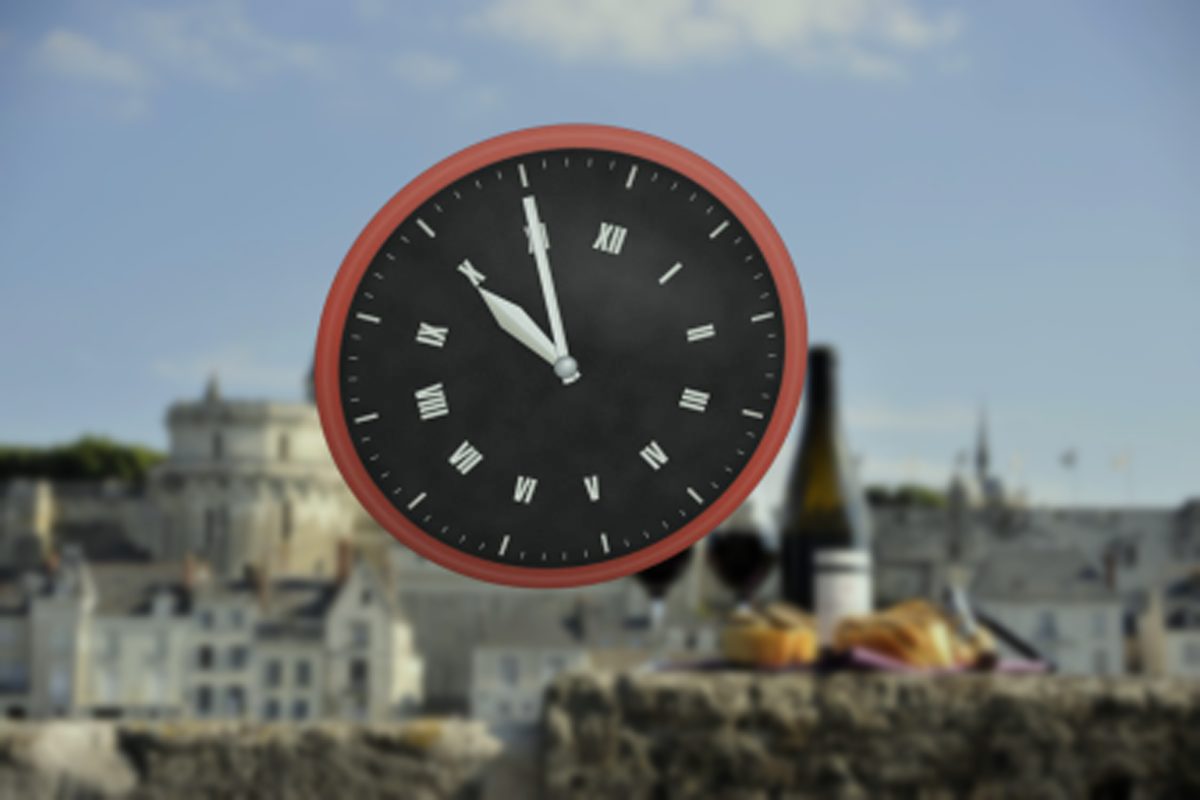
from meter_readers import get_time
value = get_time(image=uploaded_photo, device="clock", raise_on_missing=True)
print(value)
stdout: 9:55
